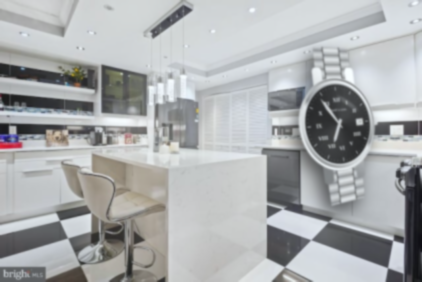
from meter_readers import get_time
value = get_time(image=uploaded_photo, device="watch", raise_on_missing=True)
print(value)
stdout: 6:54
